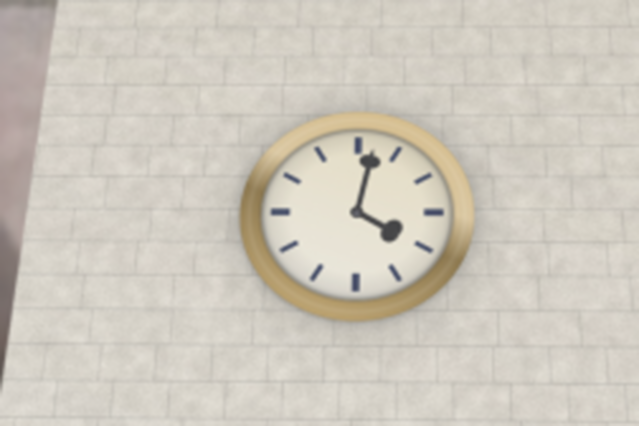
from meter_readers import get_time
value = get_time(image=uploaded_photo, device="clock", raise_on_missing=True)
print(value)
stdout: 4:02
